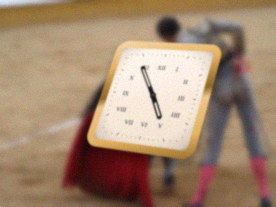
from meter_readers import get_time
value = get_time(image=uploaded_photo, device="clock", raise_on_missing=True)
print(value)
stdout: 4:54
